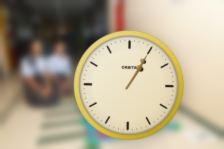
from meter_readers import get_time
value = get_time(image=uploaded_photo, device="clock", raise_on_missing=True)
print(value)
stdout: 1:05
